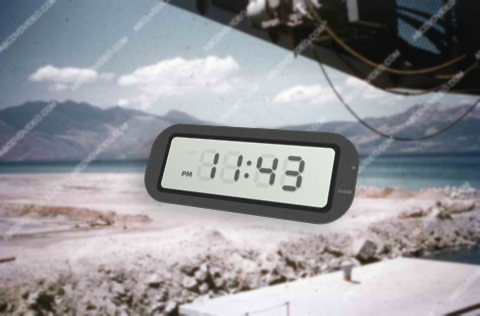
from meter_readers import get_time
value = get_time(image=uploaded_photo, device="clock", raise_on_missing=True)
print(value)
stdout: 11:43
